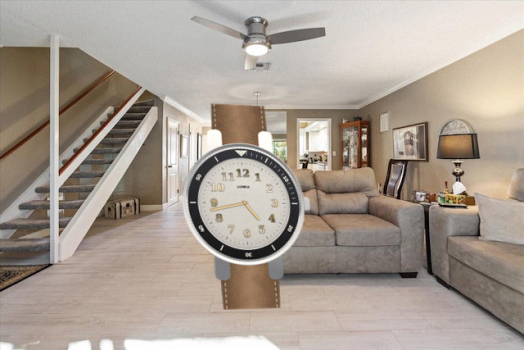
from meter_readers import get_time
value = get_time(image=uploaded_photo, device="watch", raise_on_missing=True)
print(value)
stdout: 4:43
